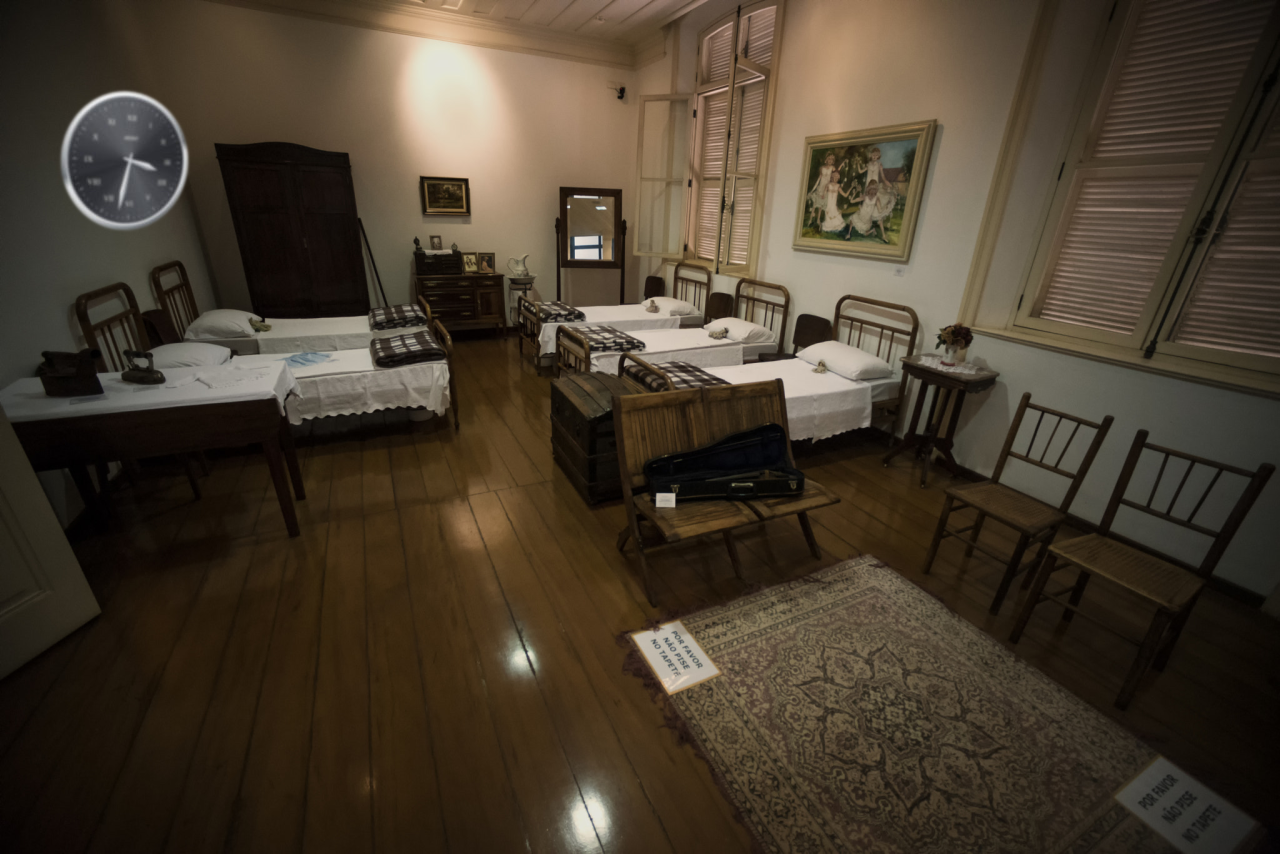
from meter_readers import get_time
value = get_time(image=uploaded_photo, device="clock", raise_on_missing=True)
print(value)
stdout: 3:32
